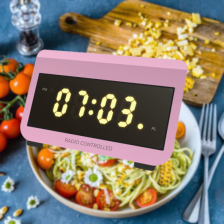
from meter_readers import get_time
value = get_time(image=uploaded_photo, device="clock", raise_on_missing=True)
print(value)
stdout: 7:03
